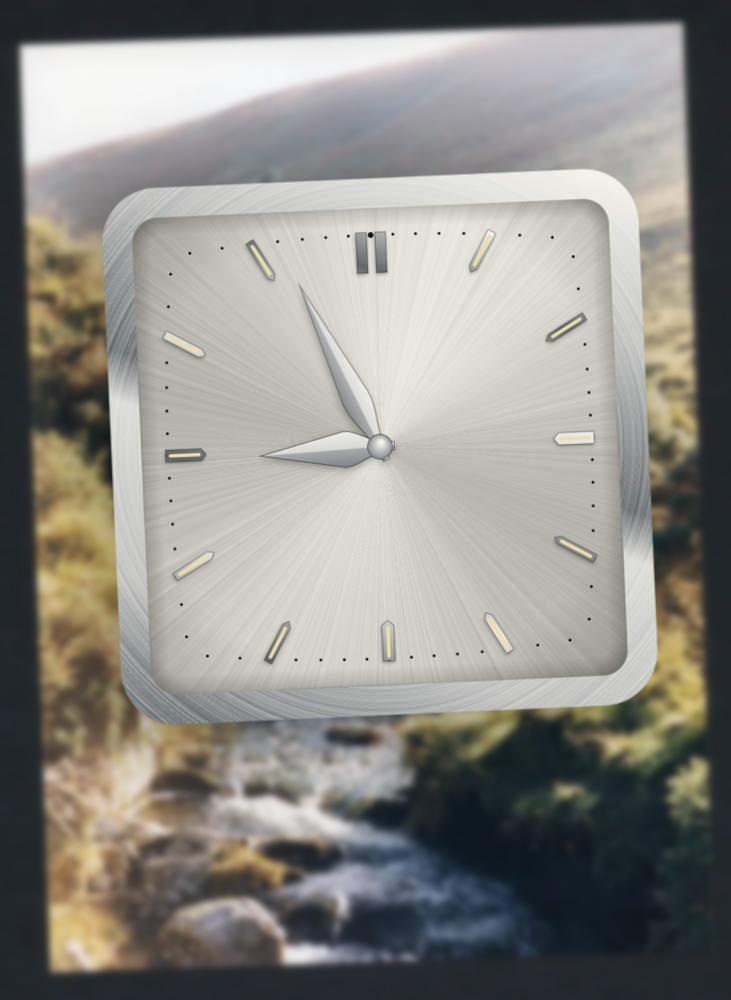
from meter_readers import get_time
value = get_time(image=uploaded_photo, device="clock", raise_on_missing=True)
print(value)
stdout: 8:56
